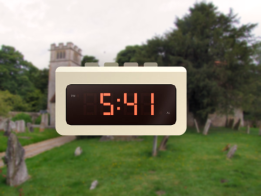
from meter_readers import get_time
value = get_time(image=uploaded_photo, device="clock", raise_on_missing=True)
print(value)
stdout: 5:41
